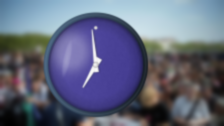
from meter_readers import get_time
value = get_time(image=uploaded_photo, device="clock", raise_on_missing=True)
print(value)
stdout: 6:59
